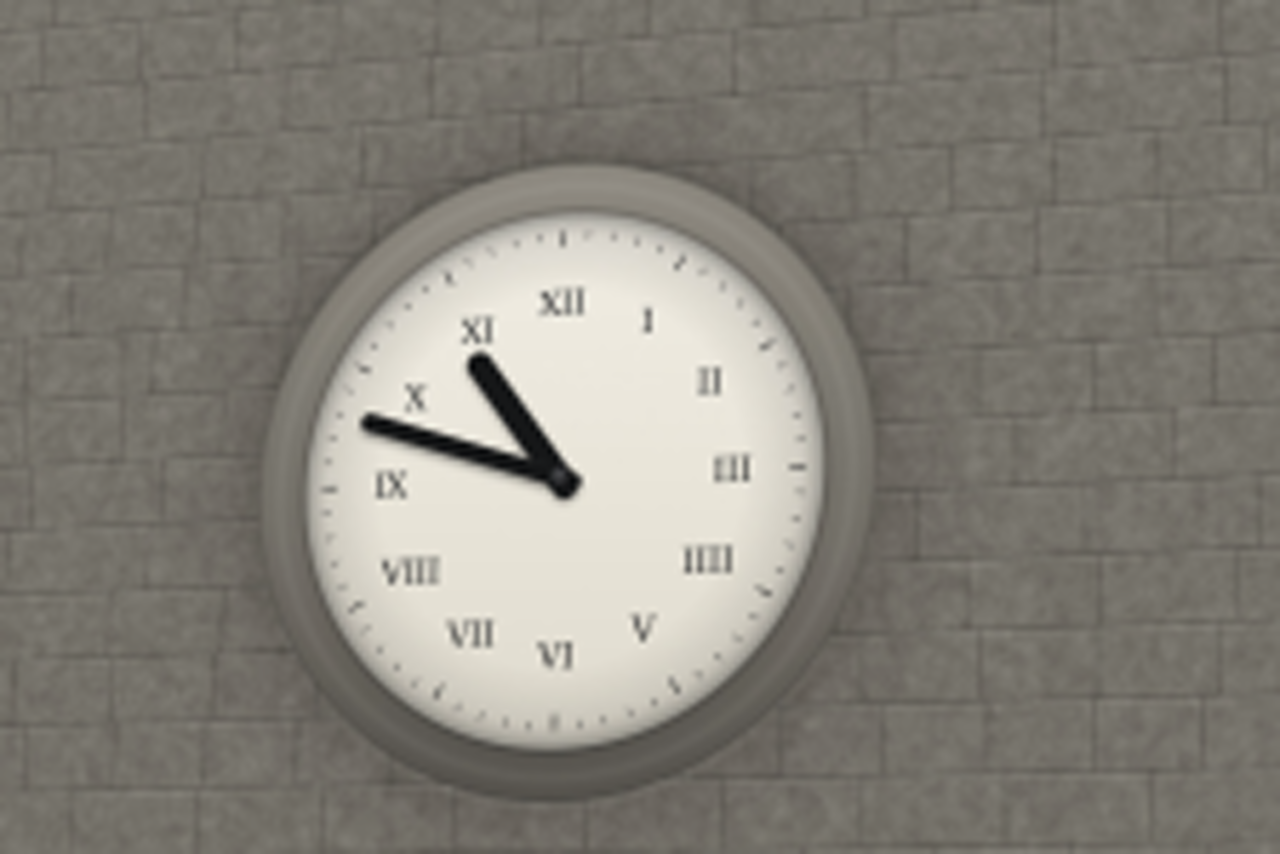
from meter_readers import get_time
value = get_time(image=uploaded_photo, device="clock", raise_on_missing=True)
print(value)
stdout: 10:48
